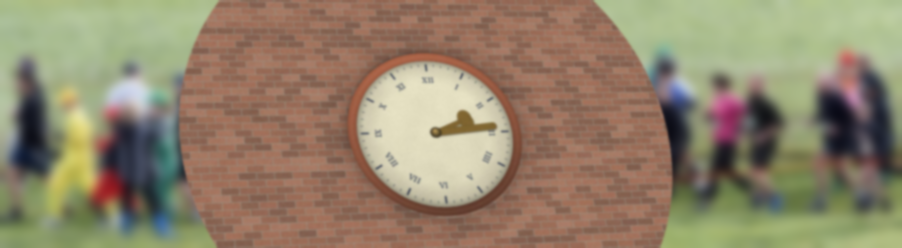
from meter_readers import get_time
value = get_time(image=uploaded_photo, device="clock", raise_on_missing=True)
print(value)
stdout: 2:14
